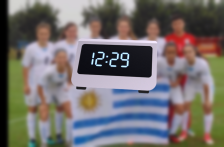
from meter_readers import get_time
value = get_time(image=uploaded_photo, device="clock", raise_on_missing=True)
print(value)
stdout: 12:29
